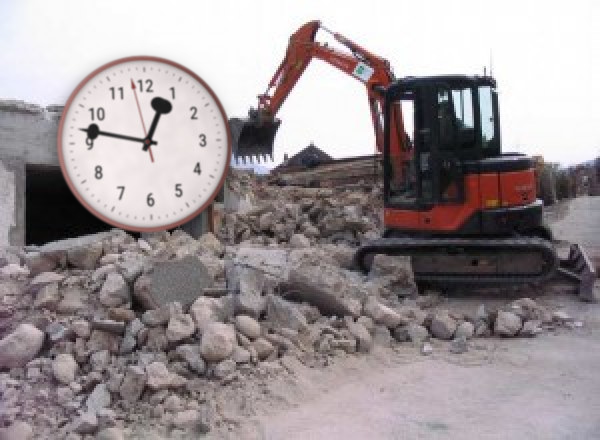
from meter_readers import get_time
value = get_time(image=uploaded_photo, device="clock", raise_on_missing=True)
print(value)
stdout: 12:46:58
